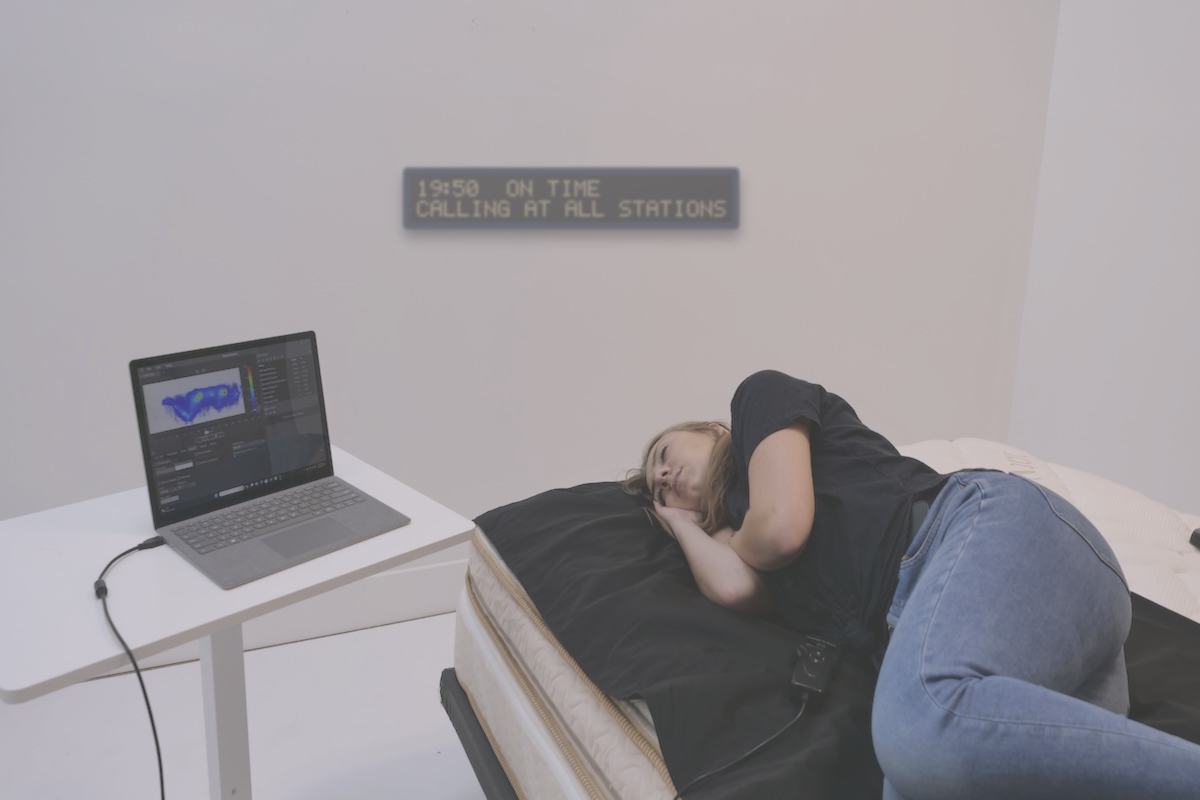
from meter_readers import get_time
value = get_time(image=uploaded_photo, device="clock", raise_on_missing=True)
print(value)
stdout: 19:50
